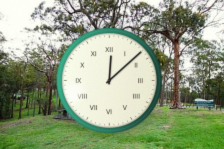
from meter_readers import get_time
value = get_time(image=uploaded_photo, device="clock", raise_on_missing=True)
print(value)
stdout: 12:08
